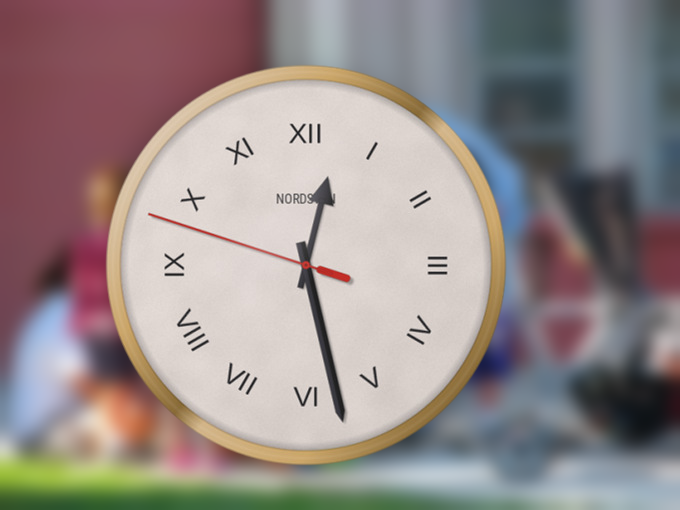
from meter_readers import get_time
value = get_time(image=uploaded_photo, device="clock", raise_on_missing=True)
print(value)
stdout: 12:27:48
